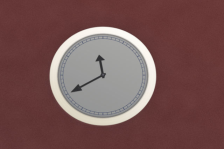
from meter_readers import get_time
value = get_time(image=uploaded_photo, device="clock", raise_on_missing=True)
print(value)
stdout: 11:40
